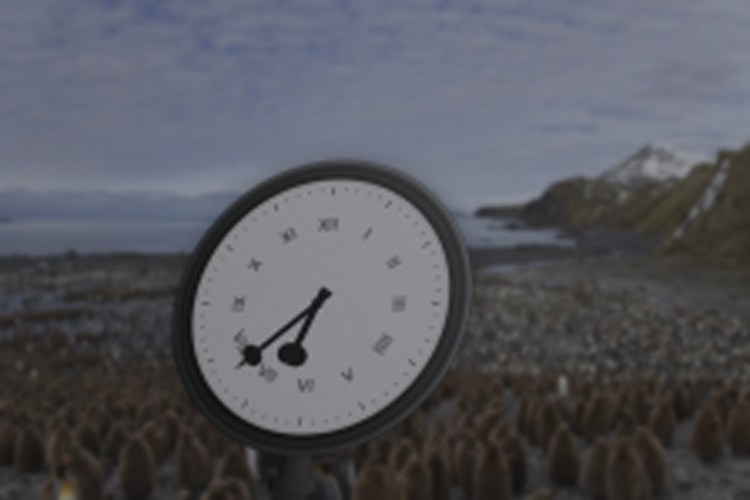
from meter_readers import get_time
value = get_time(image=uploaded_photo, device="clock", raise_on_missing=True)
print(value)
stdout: 6:38
